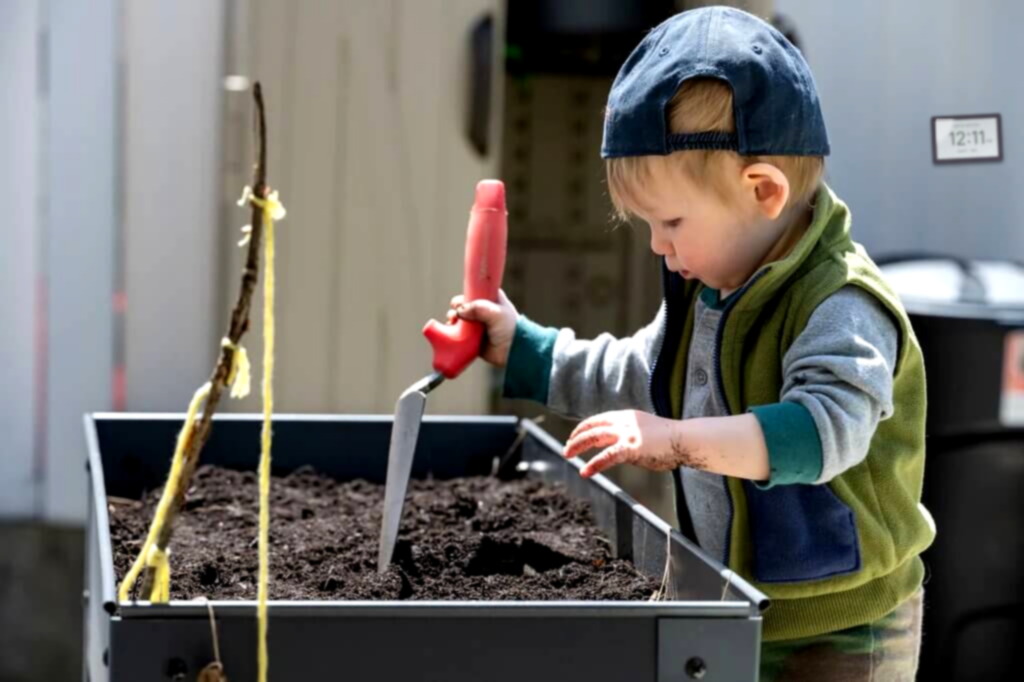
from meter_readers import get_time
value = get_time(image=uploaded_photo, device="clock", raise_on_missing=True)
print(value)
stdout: 12:11
